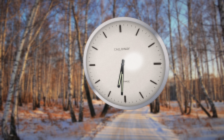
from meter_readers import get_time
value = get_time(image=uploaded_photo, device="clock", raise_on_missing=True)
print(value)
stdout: 6:31
